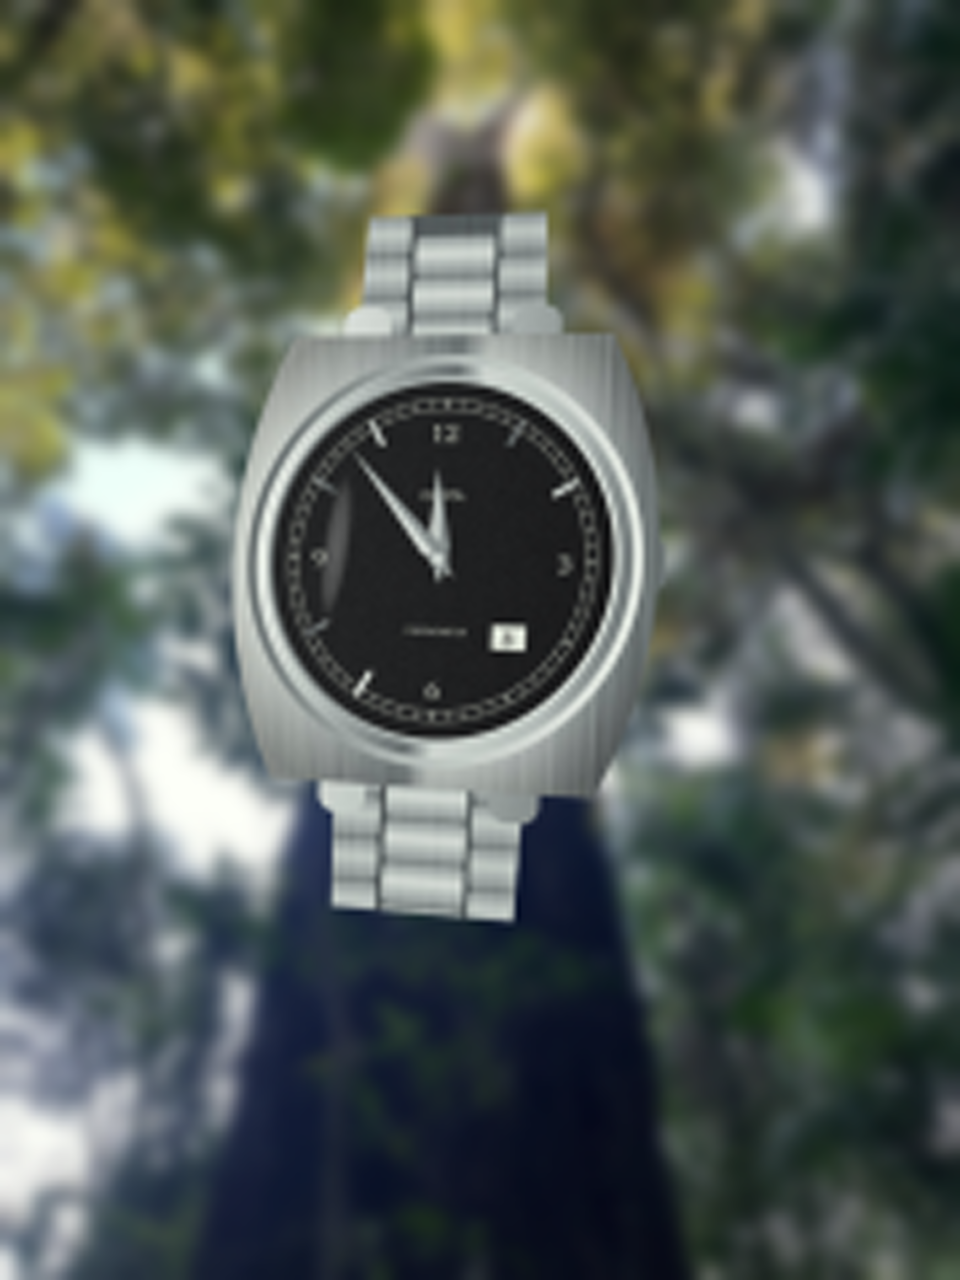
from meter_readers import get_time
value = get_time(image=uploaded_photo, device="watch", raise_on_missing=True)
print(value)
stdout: 11:53
